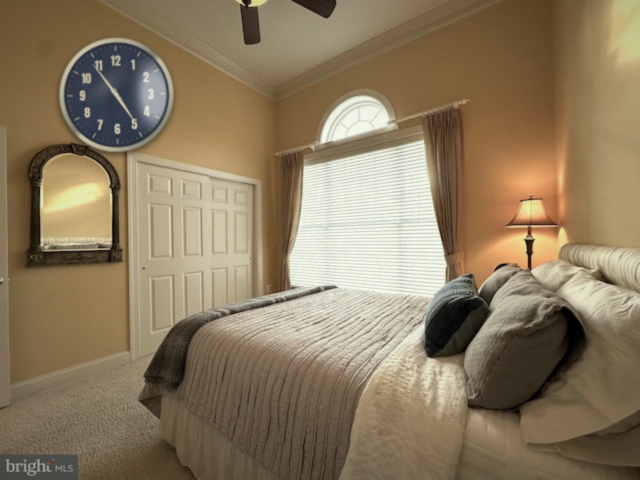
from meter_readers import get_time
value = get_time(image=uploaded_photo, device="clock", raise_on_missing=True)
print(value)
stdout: 4:54
